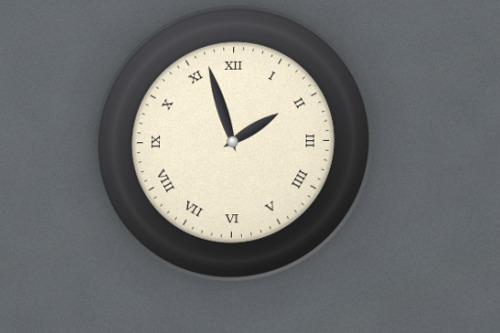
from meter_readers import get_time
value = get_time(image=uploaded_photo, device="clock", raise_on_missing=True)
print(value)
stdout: 1:57
